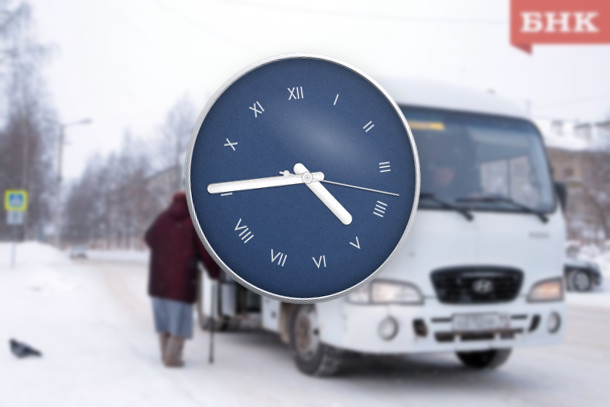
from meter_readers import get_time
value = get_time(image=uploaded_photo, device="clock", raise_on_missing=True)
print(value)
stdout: 4:45:18
